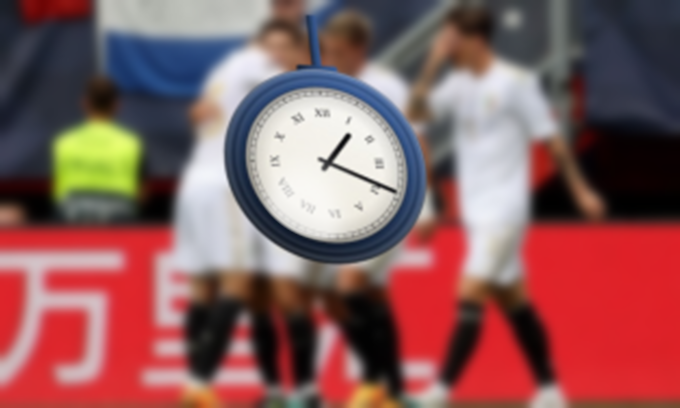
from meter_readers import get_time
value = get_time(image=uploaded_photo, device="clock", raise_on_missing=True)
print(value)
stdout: 1:19
